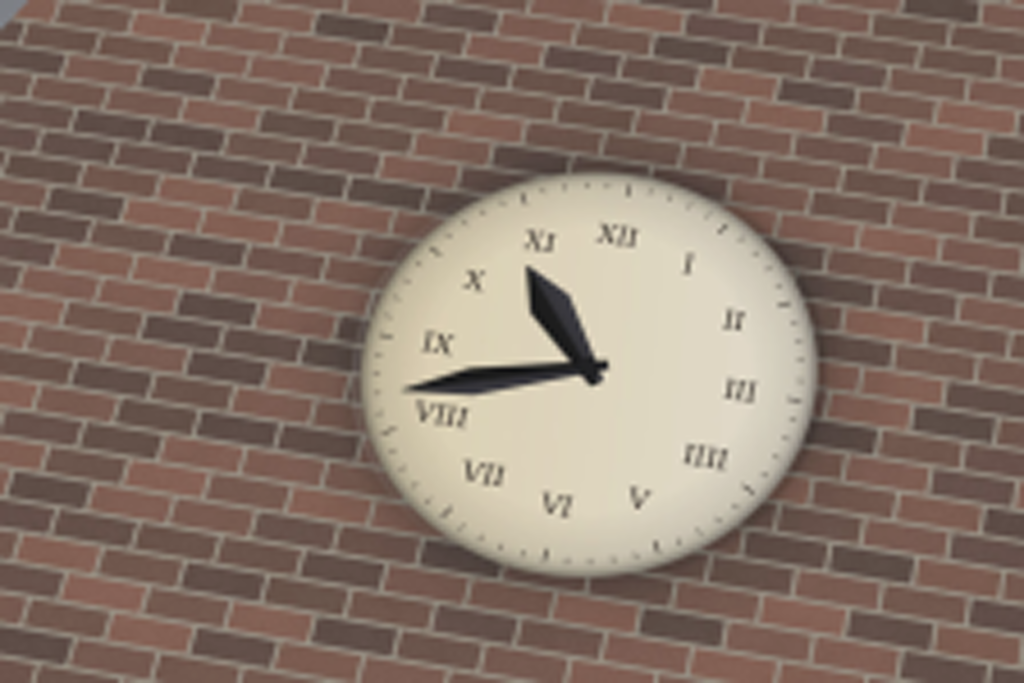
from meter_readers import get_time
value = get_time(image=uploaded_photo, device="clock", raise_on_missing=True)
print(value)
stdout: 10:42
